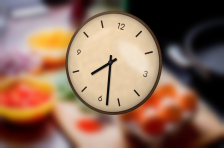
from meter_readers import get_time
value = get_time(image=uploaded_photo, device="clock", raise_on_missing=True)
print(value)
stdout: 7:28
